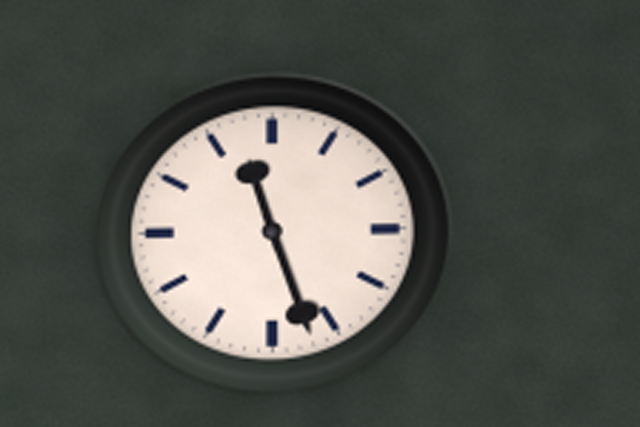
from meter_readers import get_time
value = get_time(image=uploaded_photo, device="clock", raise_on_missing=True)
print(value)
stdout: 11:27
